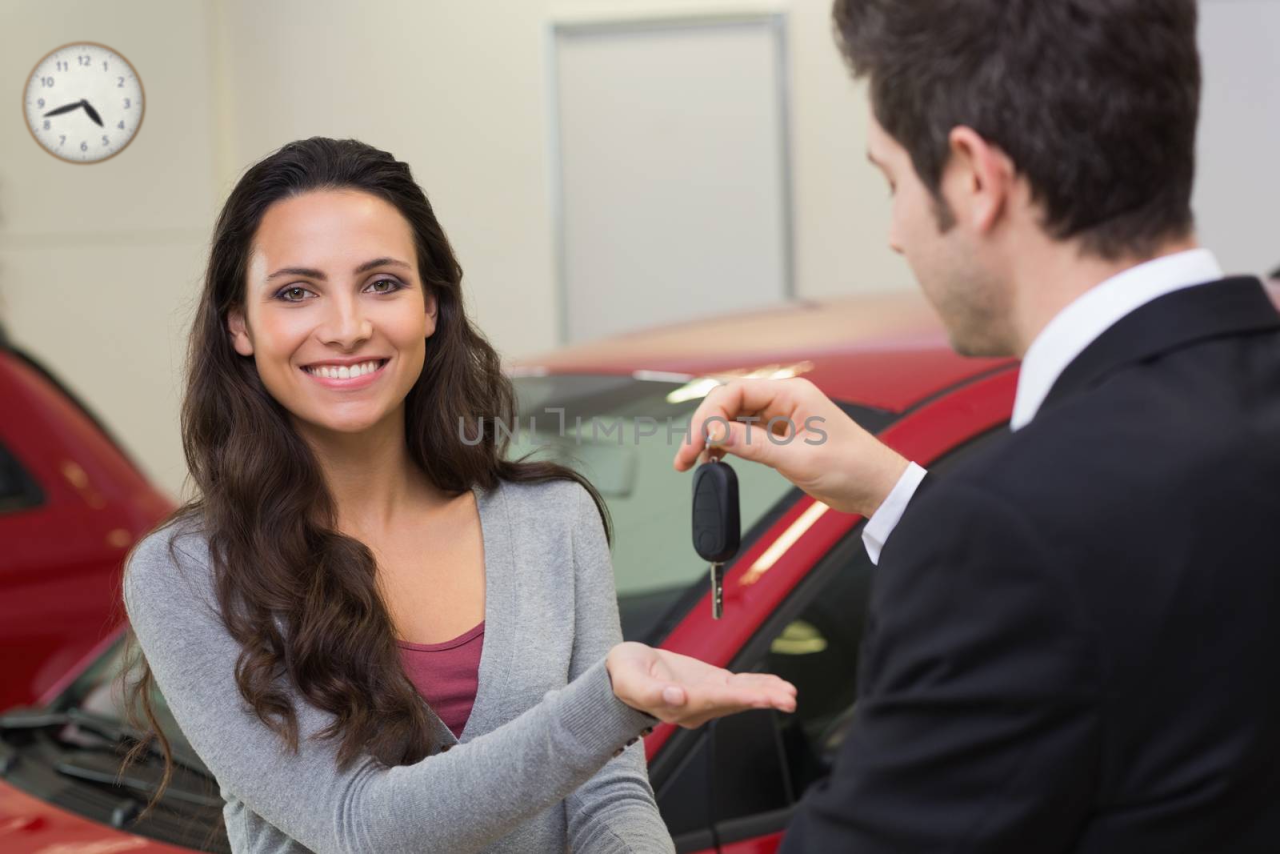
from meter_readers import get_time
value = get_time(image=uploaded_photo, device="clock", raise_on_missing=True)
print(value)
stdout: 4:42
